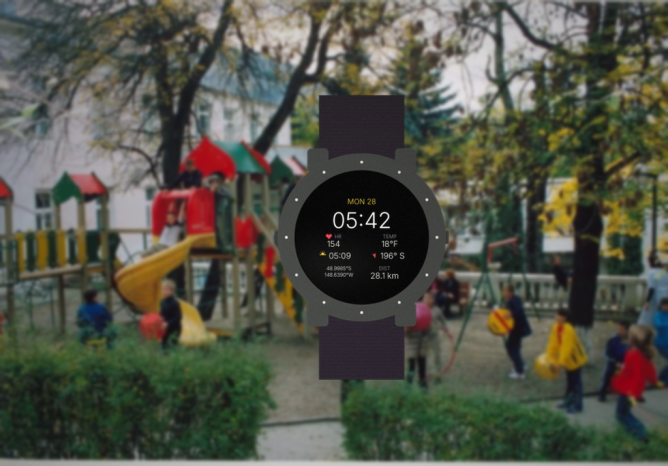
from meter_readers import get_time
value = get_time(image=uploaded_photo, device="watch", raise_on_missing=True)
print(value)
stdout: 5:42
